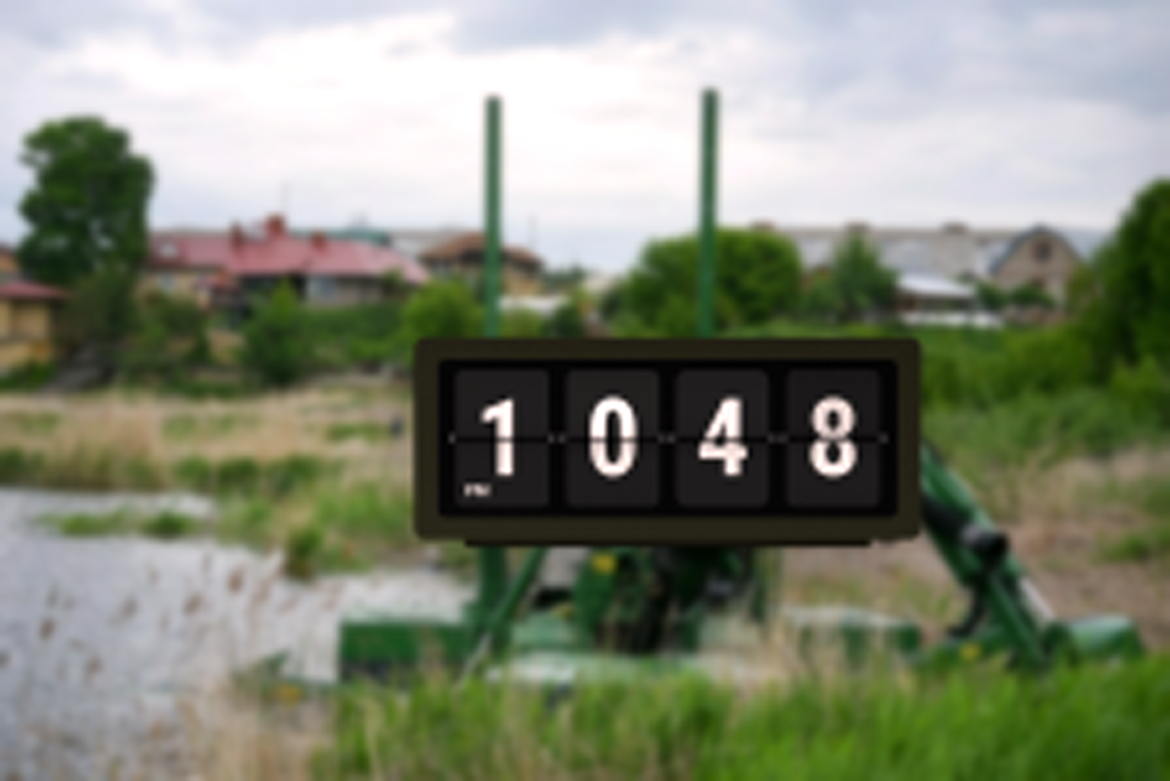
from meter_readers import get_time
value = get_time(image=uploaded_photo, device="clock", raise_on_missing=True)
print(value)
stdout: 10:48
